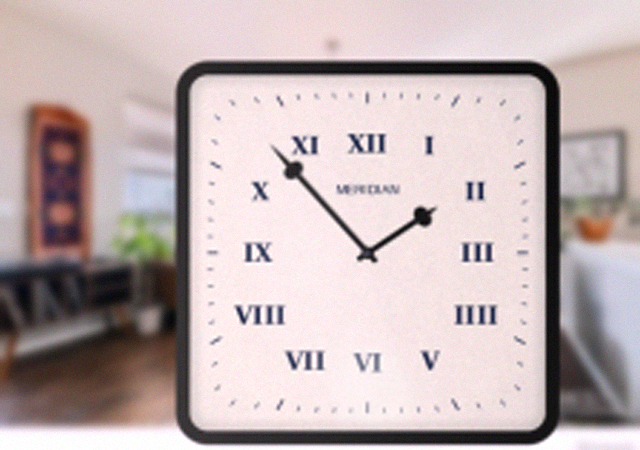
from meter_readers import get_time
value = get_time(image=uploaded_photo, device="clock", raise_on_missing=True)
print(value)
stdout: 1:53
